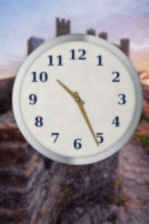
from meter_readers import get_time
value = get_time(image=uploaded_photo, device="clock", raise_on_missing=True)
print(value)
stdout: 10:26
